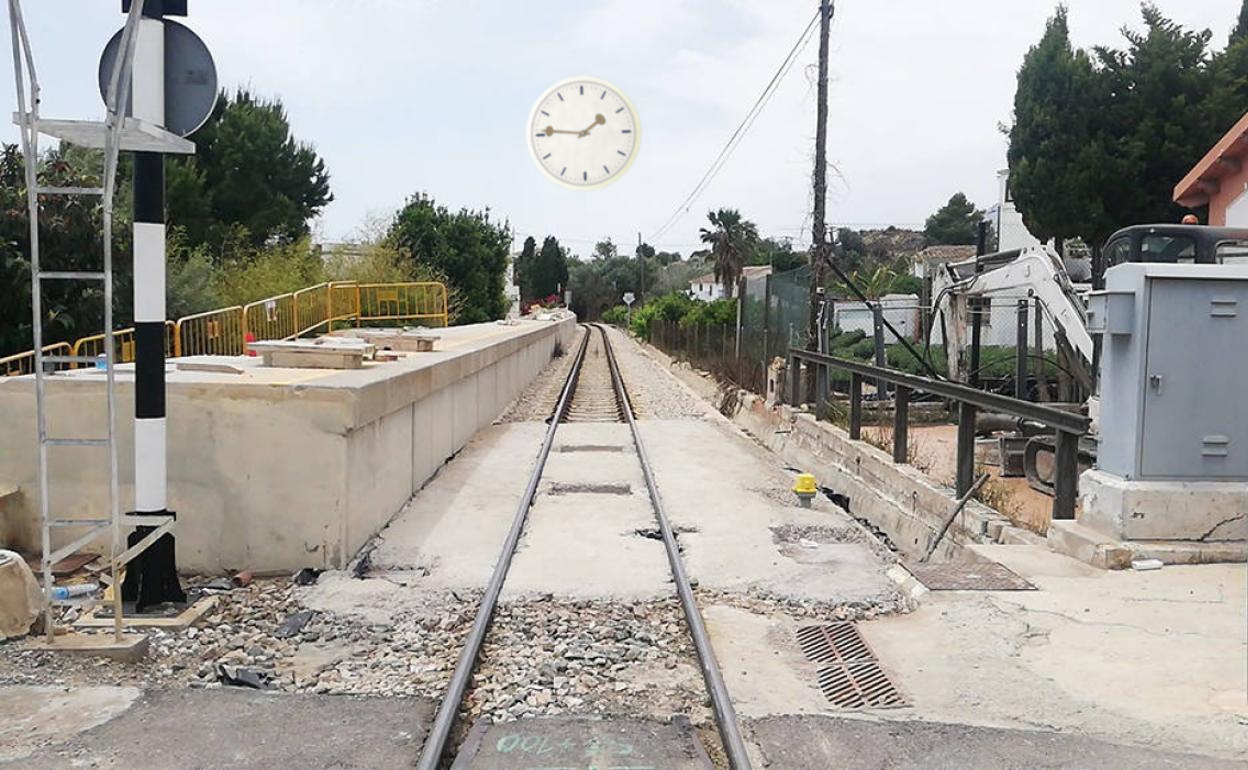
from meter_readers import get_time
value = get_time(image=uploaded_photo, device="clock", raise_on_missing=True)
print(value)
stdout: 1:46
